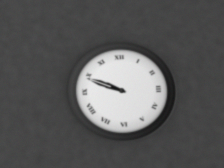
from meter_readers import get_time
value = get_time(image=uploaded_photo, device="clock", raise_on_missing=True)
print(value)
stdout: 9:49
